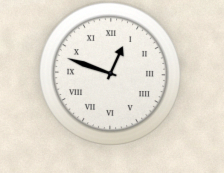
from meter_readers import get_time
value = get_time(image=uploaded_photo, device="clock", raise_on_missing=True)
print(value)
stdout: 12:48
